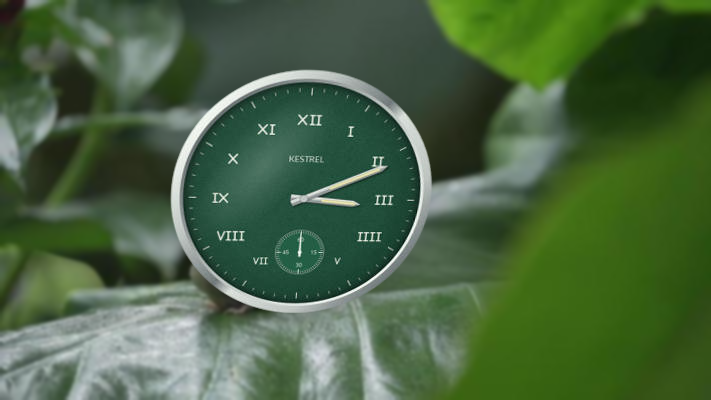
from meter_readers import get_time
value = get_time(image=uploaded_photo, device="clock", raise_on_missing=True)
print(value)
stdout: 3:11
